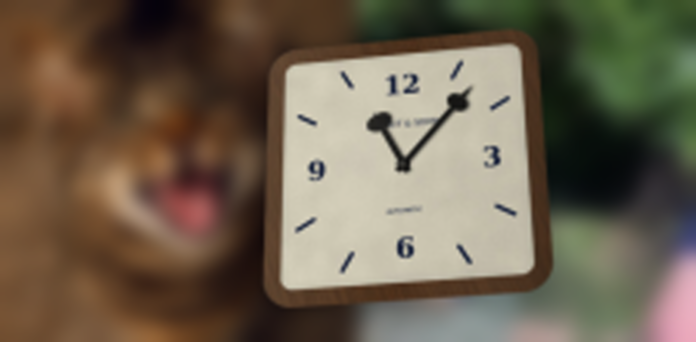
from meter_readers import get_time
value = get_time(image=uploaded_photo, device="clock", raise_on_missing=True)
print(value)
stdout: 11:07
